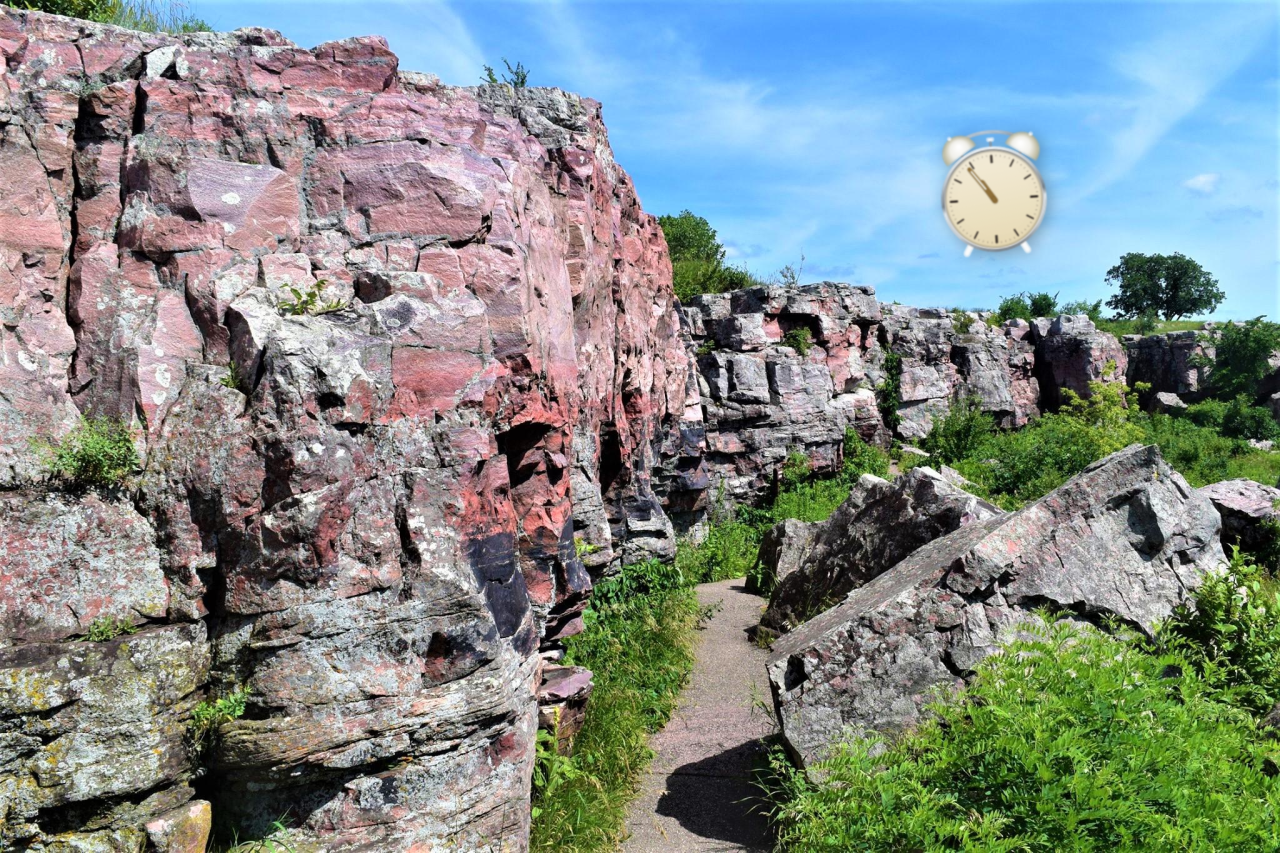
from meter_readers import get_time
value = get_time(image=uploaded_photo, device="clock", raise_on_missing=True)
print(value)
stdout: 10:54
